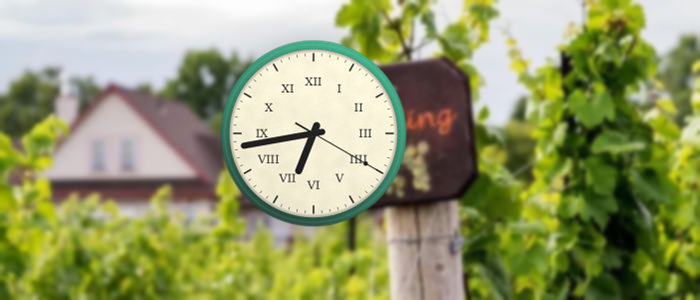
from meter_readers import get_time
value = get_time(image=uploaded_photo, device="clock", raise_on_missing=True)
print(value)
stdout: 6:43:20
